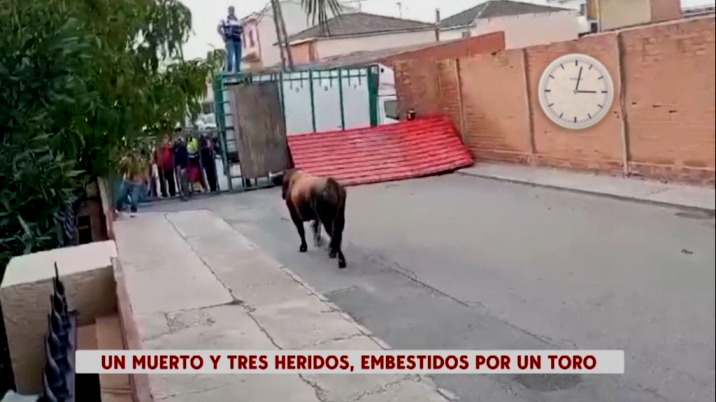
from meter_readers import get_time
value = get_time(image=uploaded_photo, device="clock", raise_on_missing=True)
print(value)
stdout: 3:02
